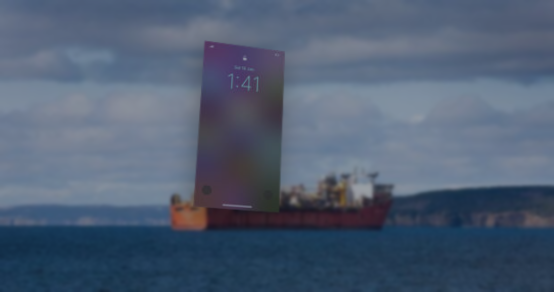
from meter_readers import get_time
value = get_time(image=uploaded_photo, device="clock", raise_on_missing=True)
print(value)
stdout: 1:41
